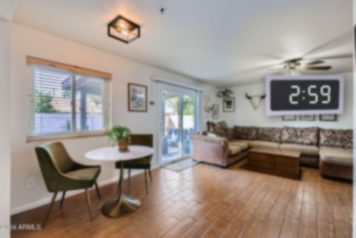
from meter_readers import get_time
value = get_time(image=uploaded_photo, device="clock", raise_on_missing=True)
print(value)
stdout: 2:59
